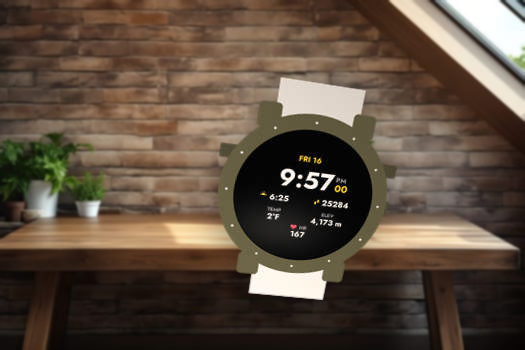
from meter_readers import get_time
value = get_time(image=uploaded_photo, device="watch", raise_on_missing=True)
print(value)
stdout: 9:57:00
